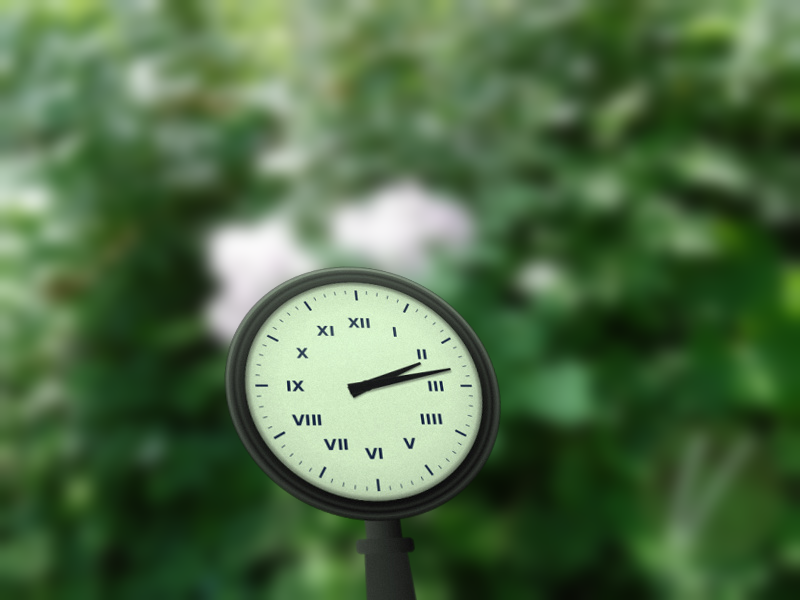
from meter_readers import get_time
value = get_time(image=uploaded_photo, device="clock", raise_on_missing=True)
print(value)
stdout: 2:13
